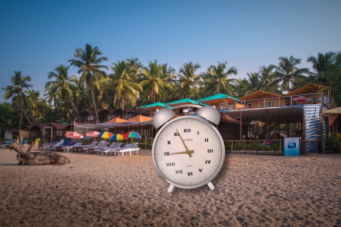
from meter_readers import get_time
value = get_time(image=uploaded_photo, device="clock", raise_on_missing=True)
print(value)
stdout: 8:56
